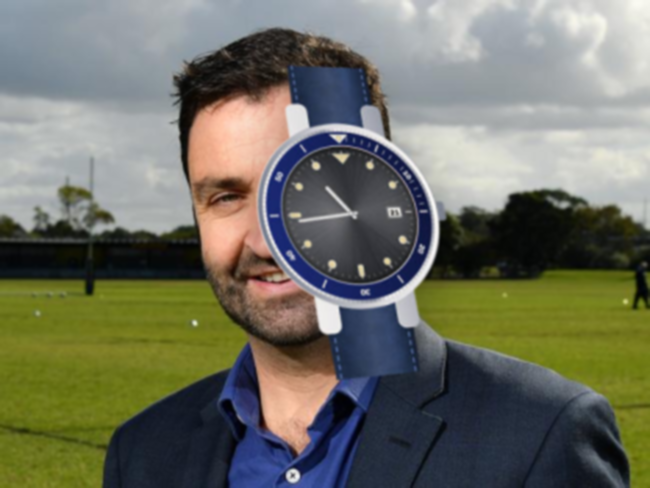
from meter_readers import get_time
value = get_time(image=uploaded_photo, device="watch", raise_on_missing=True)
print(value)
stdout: 10:44
